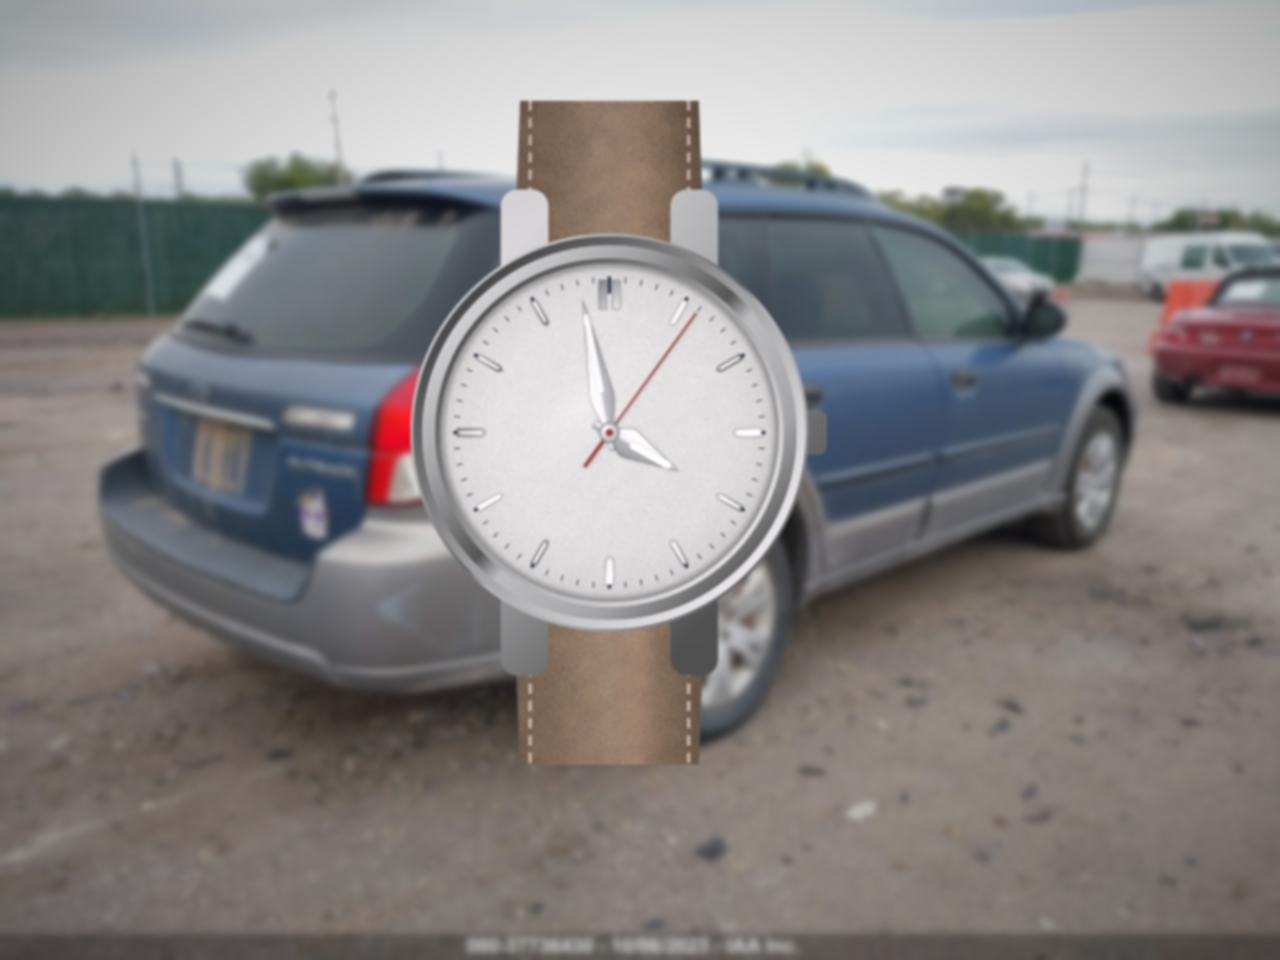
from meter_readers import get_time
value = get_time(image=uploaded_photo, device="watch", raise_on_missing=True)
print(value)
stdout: 3:58:06
